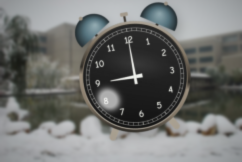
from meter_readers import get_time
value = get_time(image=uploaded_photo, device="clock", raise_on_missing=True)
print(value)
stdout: 9:00
